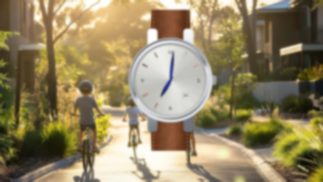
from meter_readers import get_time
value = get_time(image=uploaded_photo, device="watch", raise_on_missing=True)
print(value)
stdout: 7:01
